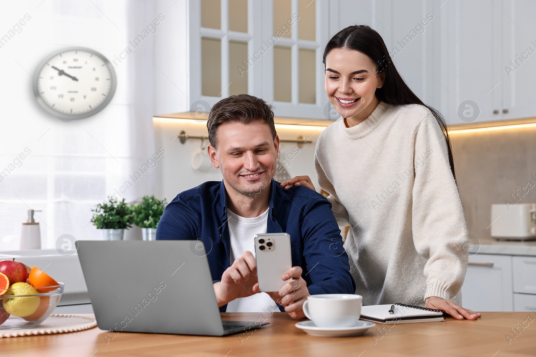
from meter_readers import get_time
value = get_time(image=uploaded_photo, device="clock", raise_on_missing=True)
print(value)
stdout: 9:50
